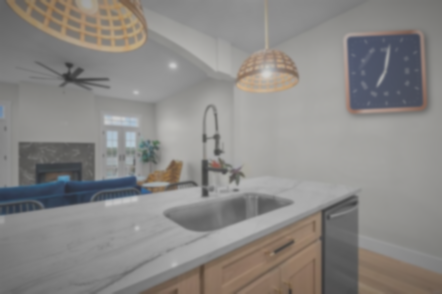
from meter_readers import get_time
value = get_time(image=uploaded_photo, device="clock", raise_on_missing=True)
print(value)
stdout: 7:02
